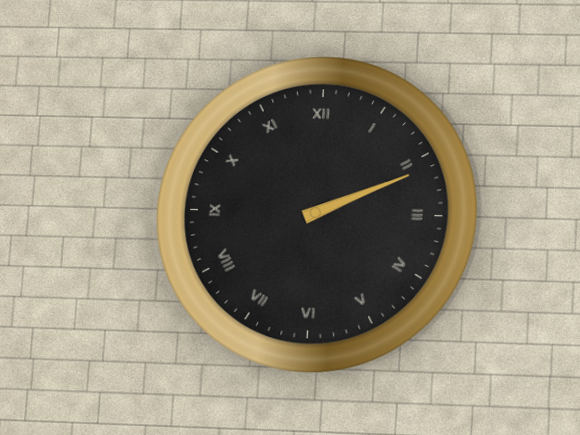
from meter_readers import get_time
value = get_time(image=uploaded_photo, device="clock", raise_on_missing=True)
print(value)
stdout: 2:11
